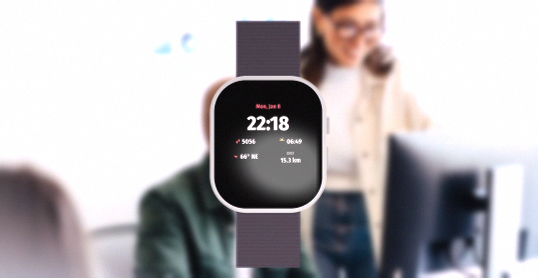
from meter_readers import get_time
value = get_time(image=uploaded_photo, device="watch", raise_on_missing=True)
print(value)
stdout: 22:18
